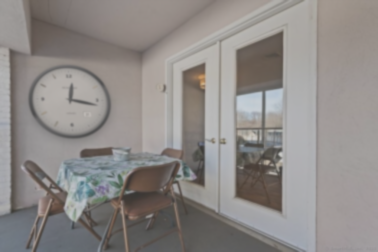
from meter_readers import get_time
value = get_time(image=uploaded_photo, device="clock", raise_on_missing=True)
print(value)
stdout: 12:17
